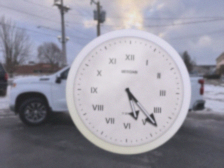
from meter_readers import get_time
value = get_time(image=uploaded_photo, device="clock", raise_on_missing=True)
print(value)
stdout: 5:23
